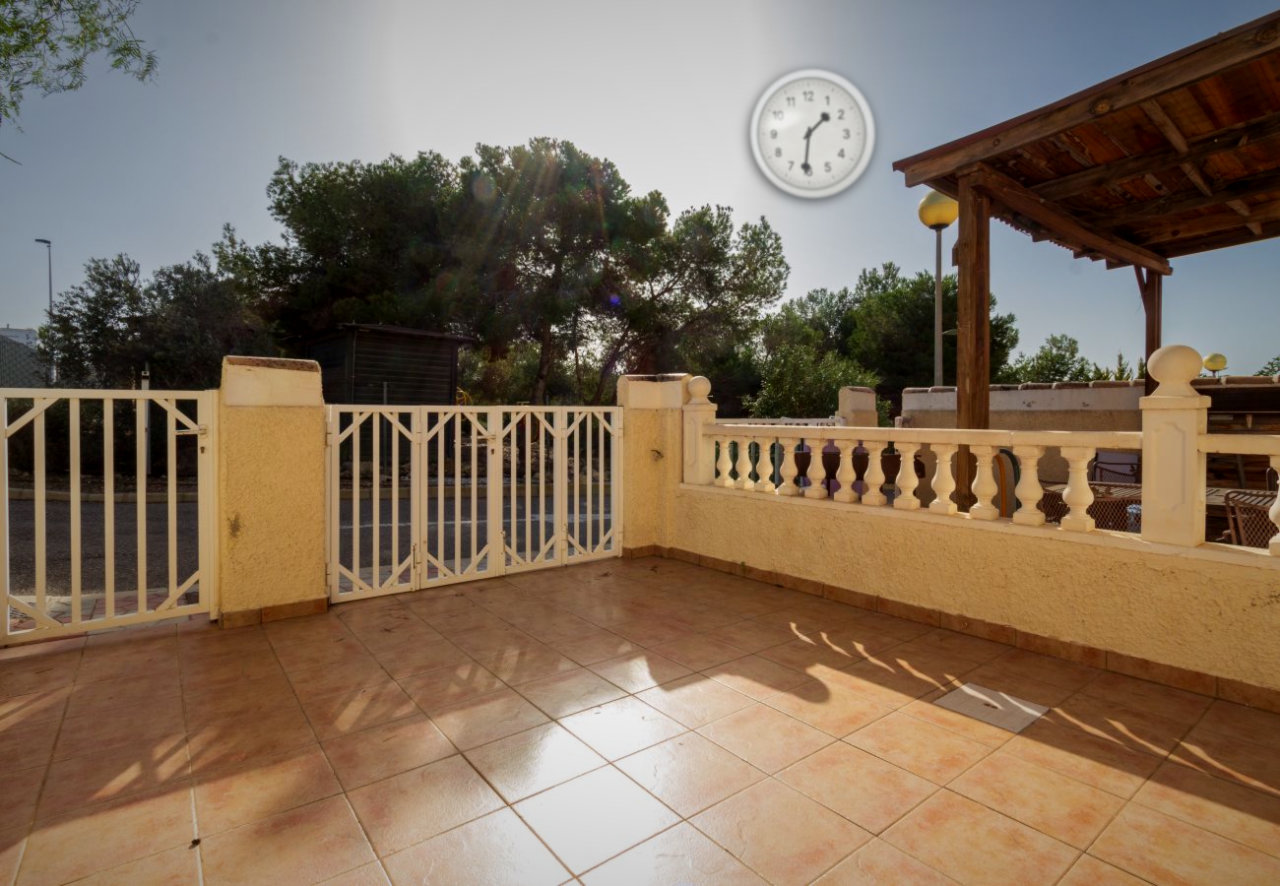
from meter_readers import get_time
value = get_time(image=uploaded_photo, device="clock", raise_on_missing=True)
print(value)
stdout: 1:31
